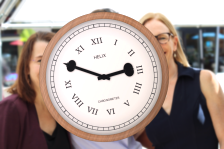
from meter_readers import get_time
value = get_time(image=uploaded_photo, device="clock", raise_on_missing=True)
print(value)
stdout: 2:50
